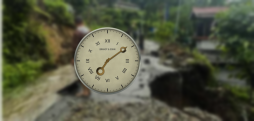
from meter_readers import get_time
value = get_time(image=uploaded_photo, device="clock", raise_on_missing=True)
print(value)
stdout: 7:09
